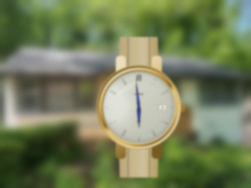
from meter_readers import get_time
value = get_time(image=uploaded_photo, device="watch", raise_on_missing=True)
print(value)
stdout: 5:59
